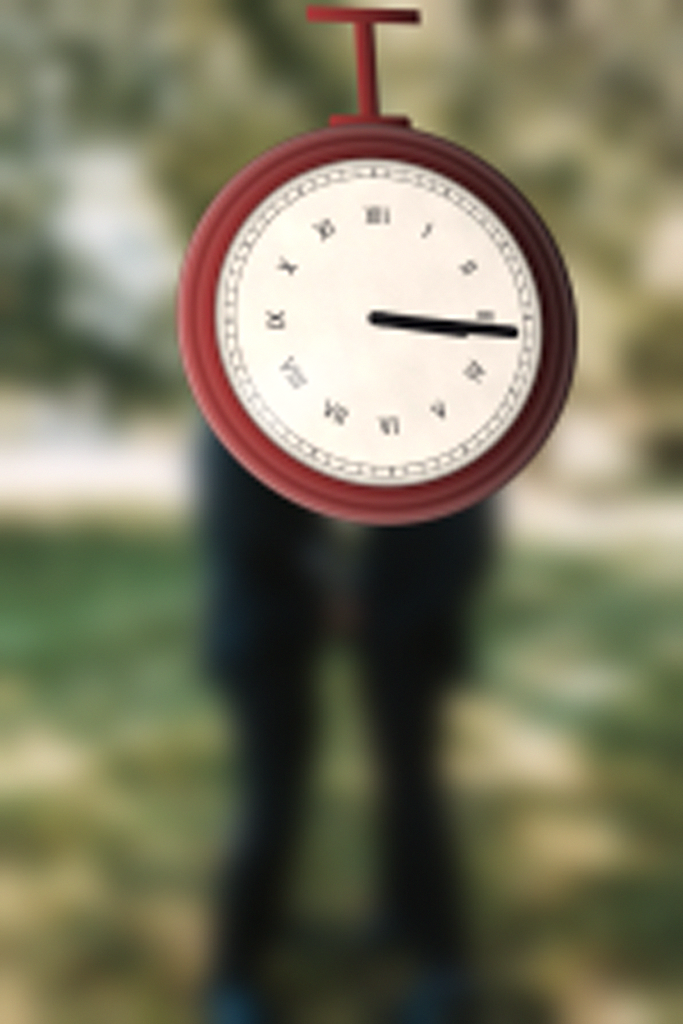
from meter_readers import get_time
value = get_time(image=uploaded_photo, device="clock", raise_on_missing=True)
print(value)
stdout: 3:16
